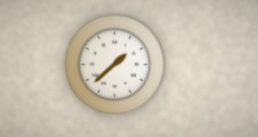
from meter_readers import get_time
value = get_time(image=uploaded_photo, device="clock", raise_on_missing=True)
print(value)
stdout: 1:38
